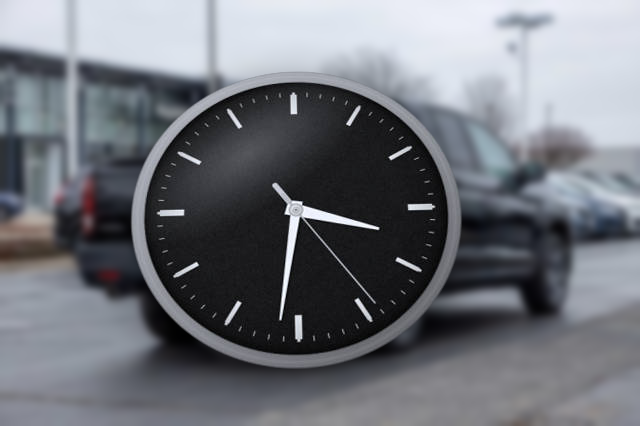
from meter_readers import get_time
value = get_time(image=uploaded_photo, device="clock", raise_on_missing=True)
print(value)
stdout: 3:31:24
